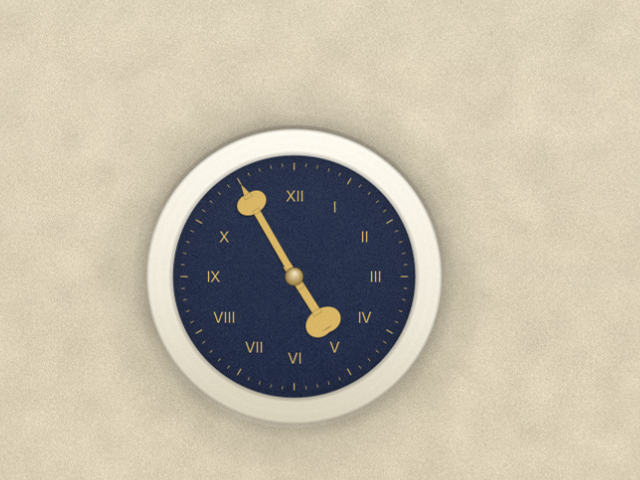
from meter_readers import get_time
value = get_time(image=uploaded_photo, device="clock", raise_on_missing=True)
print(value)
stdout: 4:55
